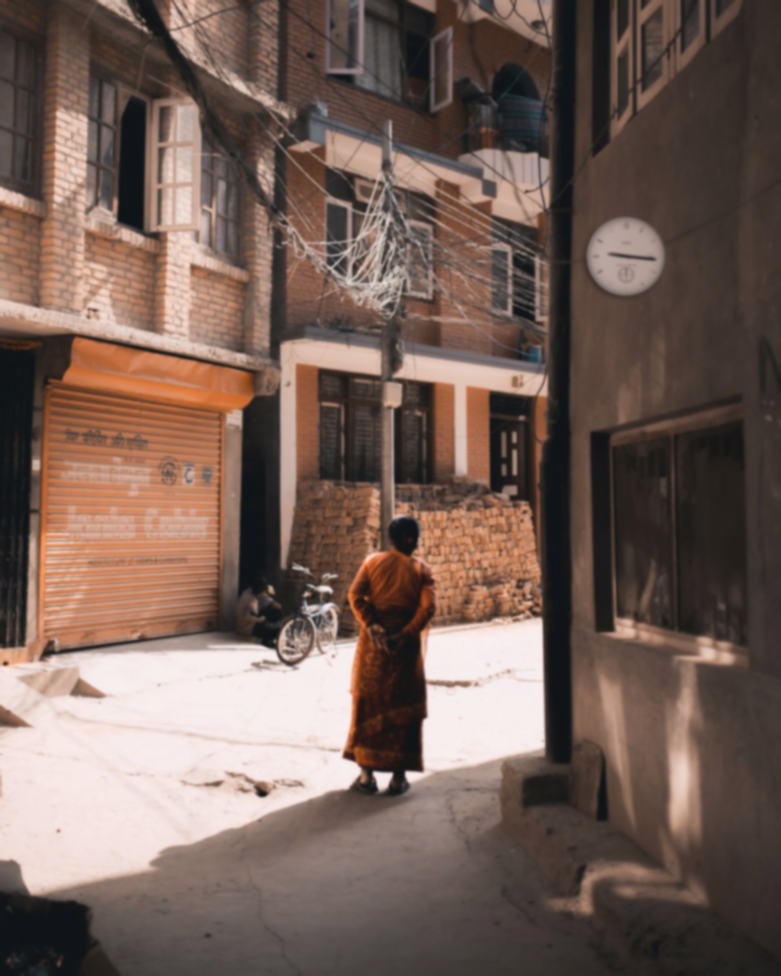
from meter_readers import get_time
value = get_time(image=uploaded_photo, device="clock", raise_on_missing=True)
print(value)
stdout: 9:16
